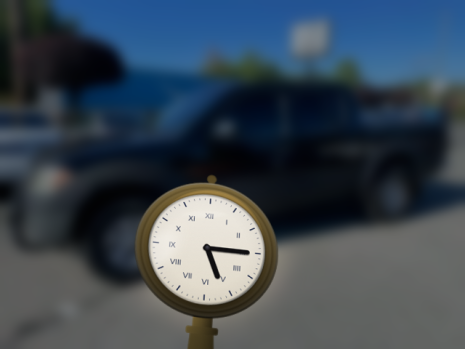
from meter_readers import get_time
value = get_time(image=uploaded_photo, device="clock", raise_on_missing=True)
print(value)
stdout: 5:15
